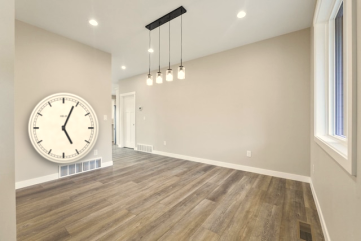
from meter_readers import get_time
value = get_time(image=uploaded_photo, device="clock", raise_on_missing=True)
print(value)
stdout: 5:04
